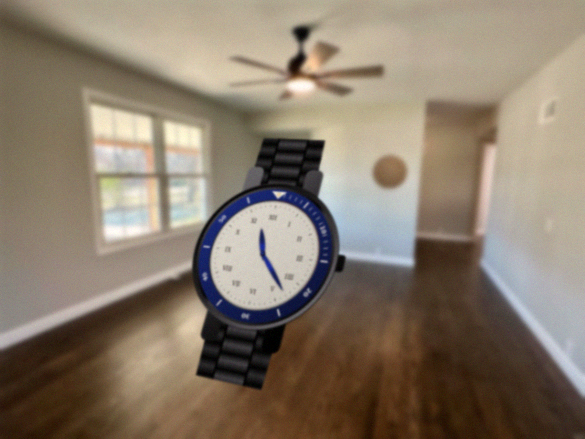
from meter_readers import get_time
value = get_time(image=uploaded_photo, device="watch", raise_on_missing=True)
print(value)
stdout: 11:23
